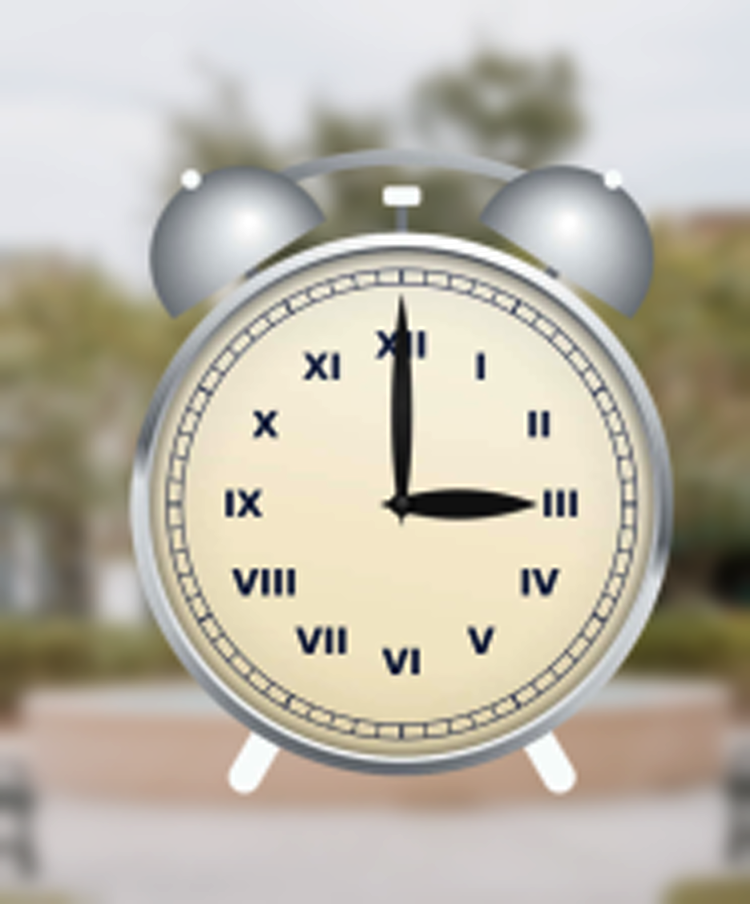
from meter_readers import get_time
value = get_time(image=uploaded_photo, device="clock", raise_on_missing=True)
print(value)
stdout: 3:00
